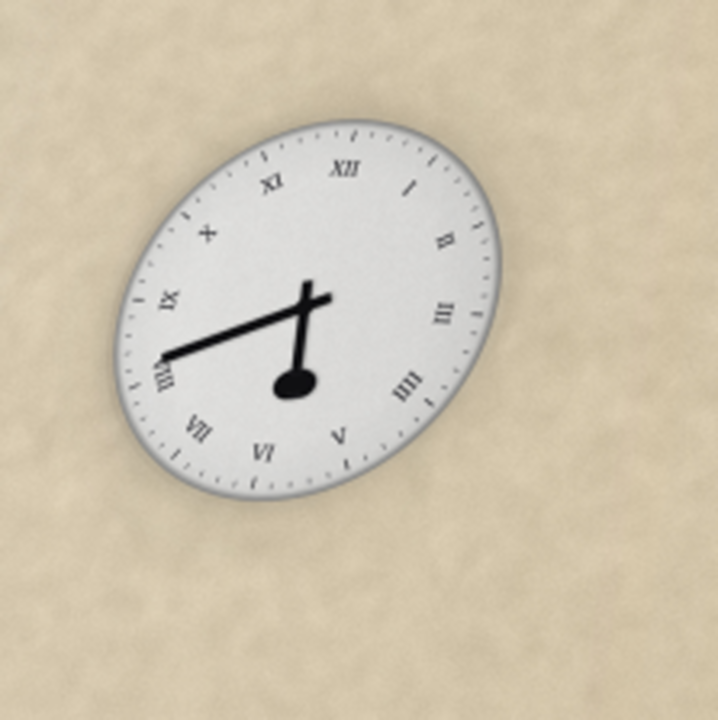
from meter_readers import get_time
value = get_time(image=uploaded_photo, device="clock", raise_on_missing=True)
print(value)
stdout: 5:41
